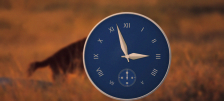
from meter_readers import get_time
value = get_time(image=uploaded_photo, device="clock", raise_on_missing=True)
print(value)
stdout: 2:57
